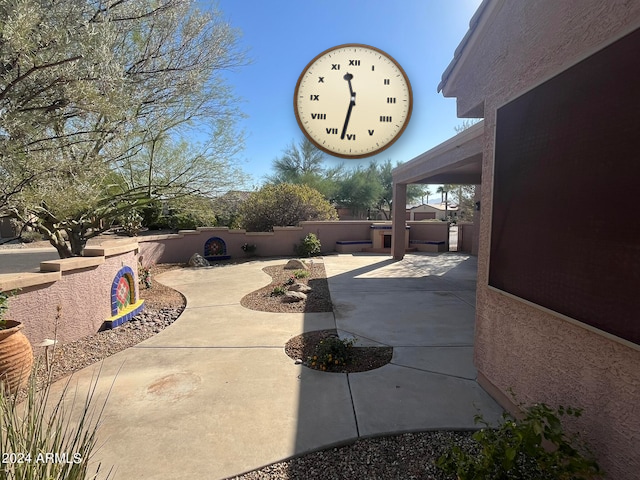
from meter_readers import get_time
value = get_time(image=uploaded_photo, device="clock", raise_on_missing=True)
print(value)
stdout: 11:32
